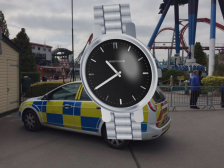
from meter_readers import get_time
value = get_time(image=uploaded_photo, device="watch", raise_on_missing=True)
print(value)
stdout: 10:40
